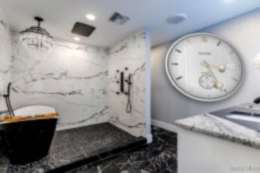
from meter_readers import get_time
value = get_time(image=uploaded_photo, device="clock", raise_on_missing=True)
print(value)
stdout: 3:26
